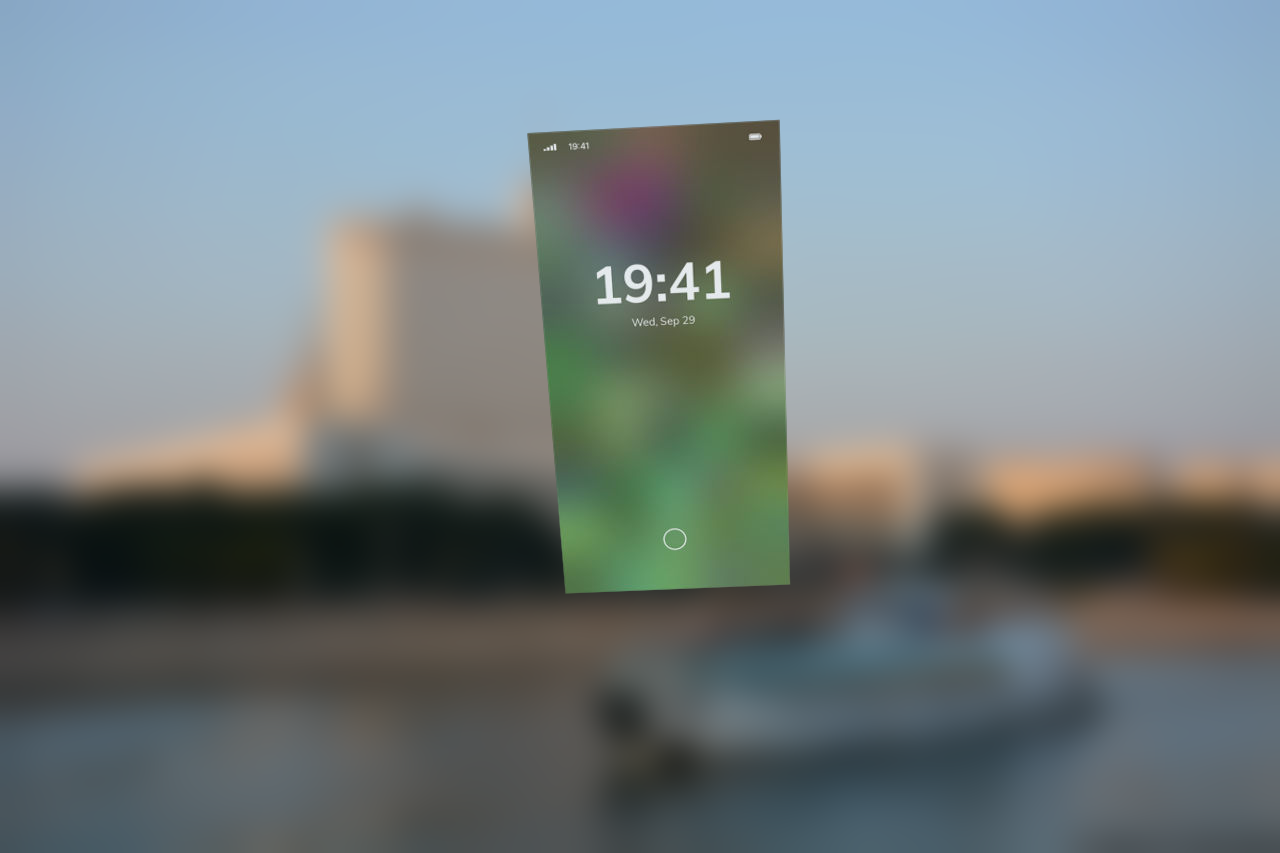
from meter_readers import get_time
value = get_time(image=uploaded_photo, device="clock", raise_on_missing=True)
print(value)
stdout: 19:41
